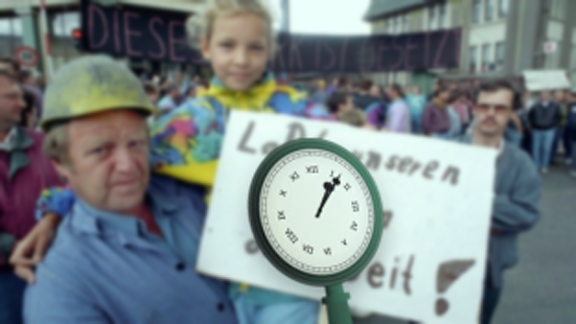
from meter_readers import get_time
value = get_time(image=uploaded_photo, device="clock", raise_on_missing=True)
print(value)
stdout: 1:07
